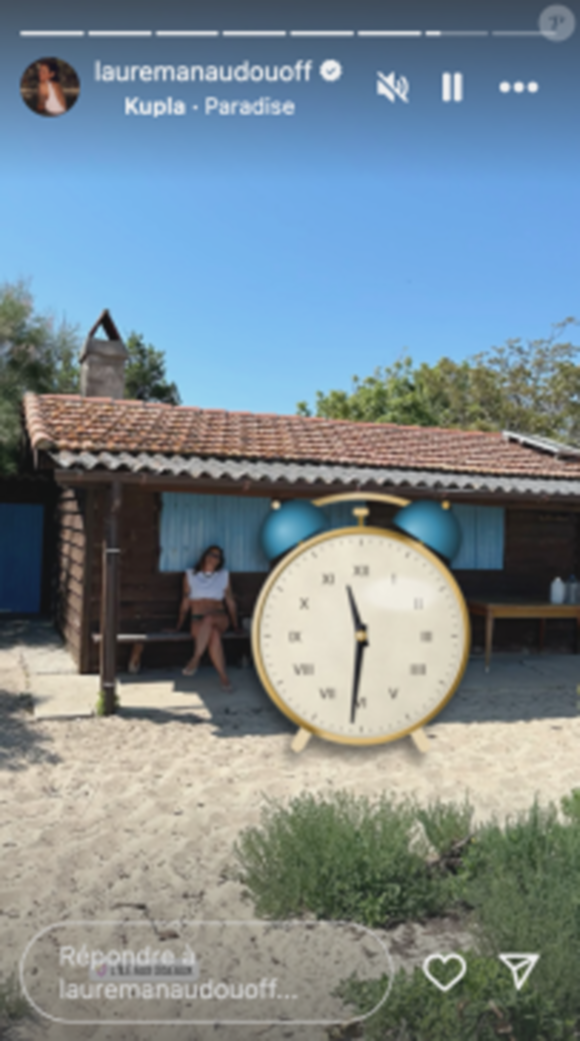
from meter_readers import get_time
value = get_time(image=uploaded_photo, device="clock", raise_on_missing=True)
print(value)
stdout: 11:31
